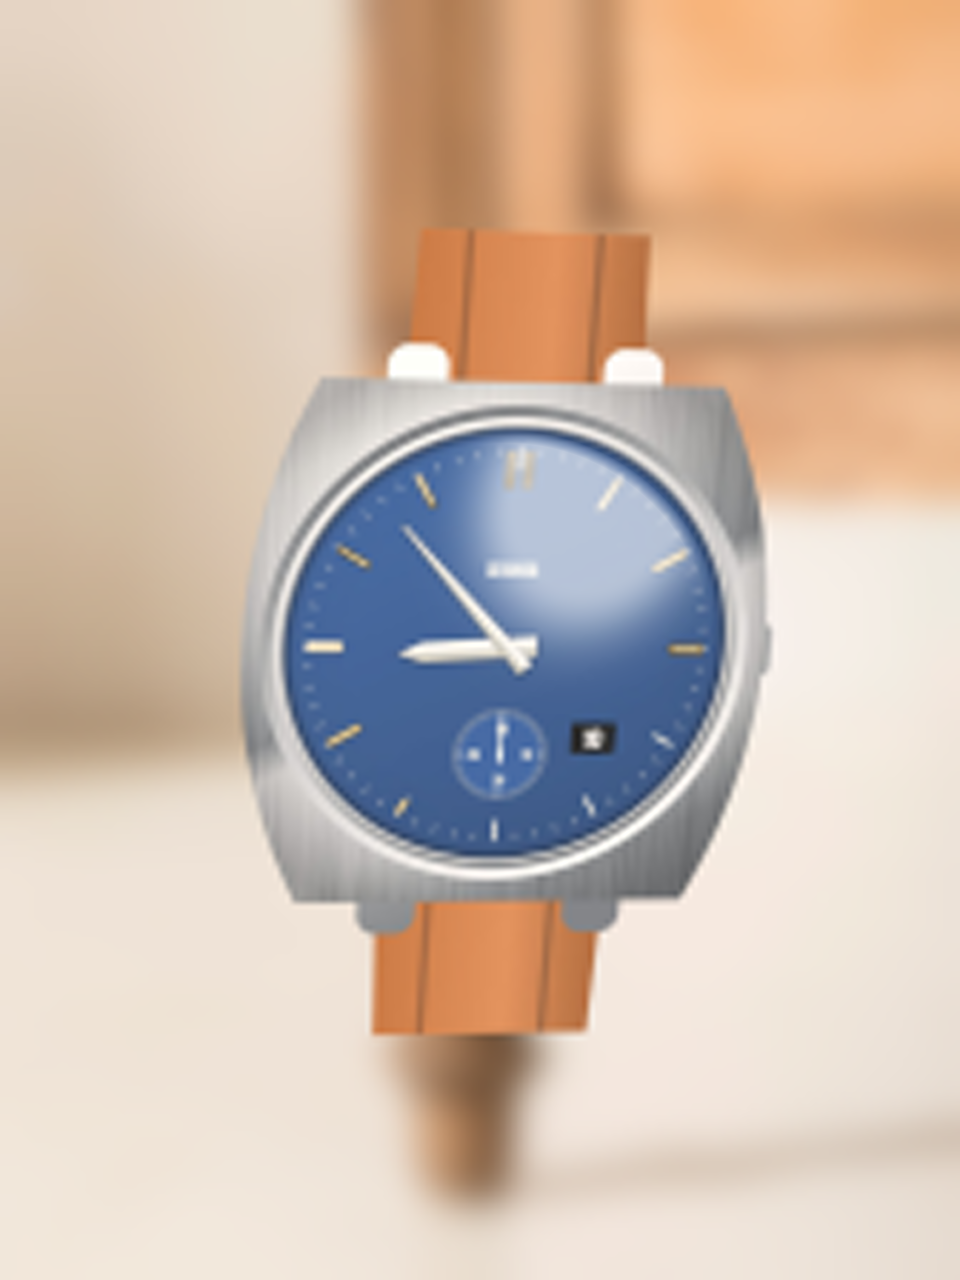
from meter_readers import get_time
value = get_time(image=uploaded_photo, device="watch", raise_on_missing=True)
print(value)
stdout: 8:53
